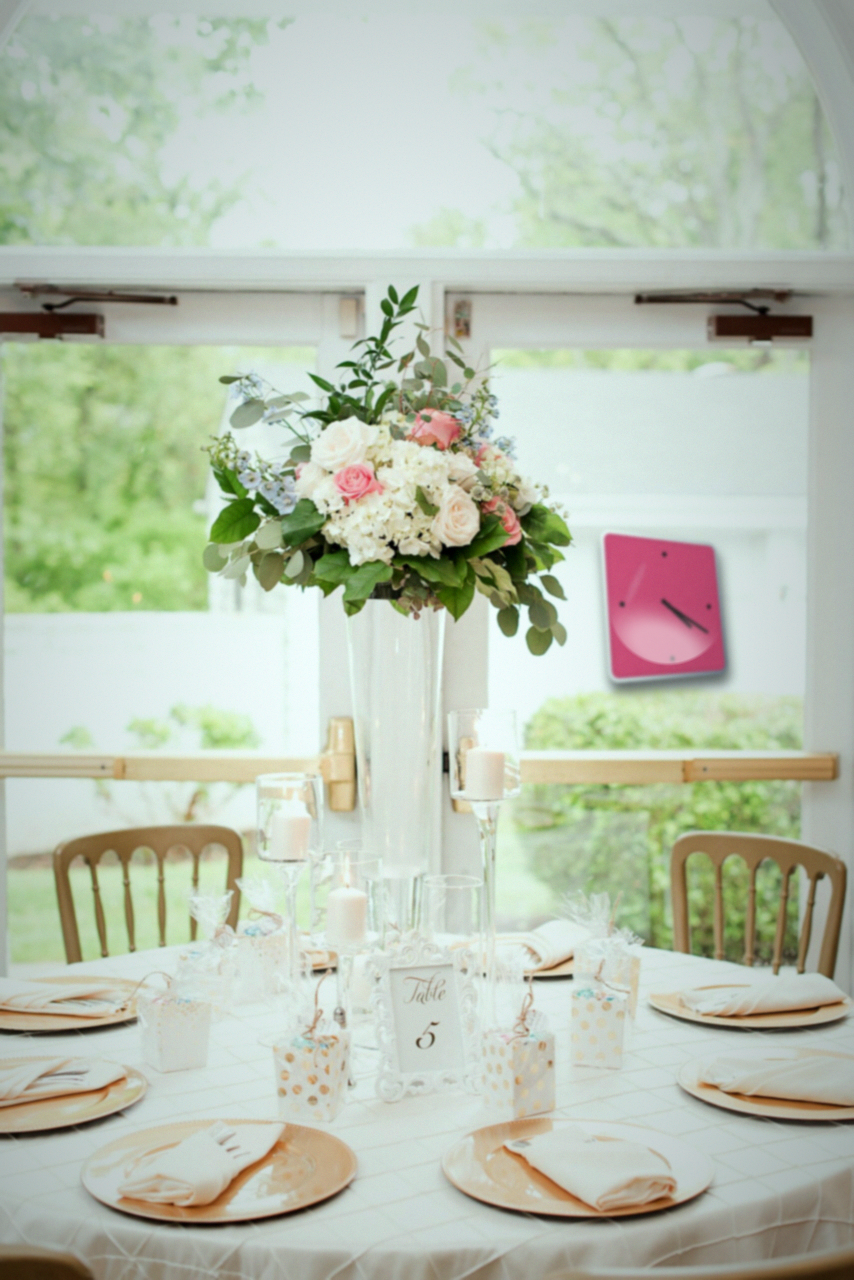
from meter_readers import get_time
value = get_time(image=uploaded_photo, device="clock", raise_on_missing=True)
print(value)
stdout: 4:20
